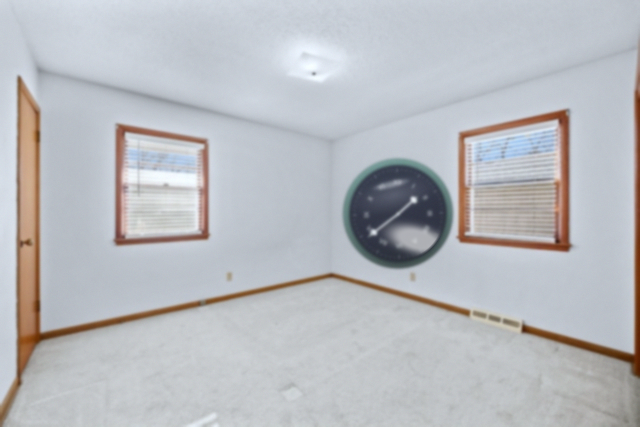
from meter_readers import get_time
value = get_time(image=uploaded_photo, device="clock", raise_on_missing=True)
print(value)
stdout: 1:39
